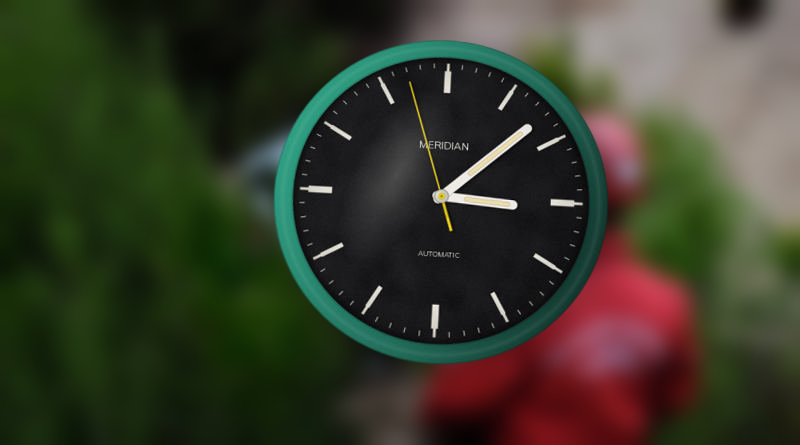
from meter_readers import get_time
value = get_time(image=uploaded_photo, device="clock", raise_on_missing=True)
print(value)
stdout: 3:07:57
